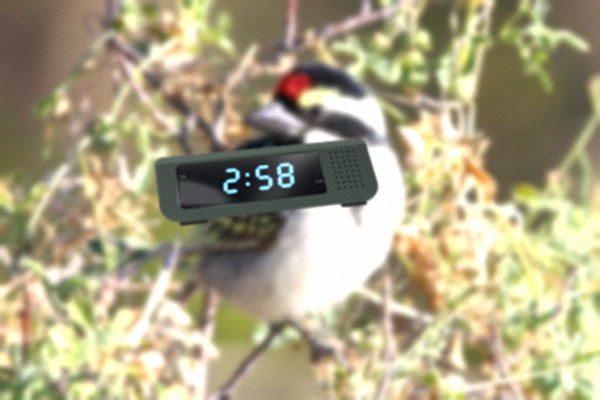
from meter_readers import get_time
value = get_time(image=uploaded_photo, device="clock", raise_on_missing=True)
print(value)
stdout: 2:58
